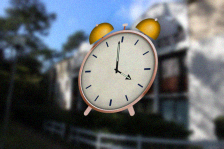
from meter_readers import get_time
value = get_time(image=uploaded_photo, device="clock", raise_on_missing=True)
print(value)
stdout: 3:59
